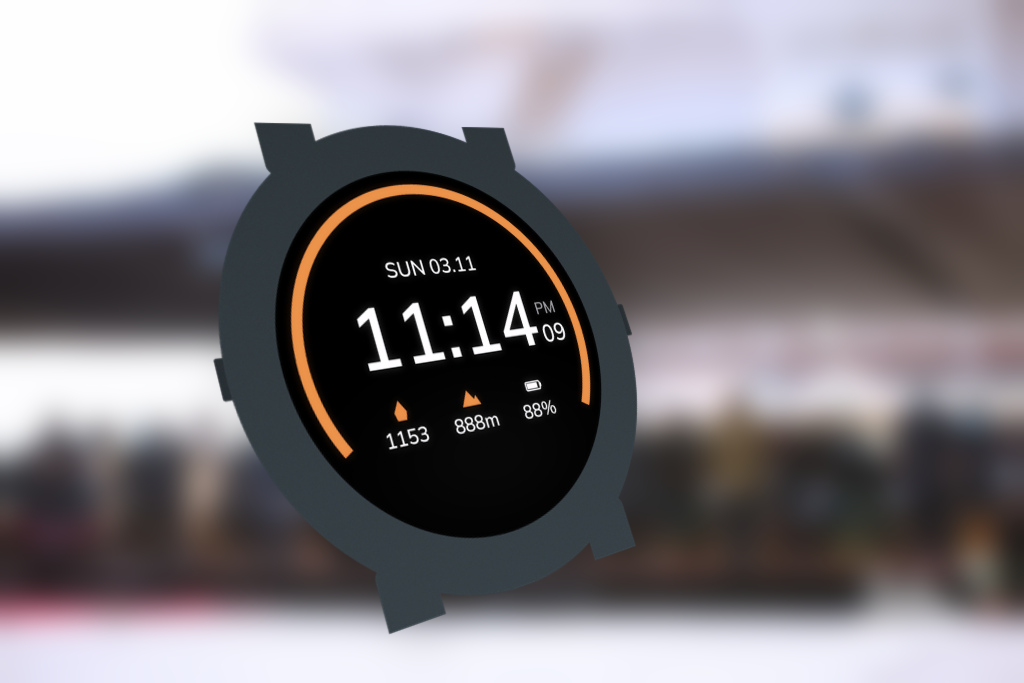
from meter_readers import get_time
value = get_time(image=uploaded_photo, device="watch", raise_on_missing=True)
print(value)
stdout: 11:14:09
